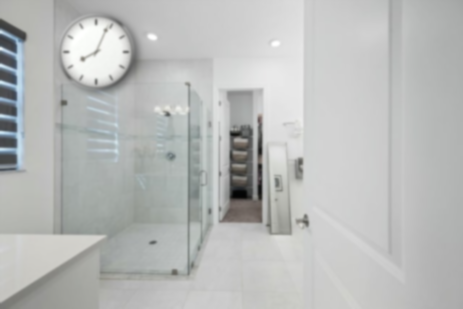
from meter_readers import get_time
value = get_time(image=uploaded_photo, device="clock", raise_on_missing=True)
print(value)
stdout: 8:04
